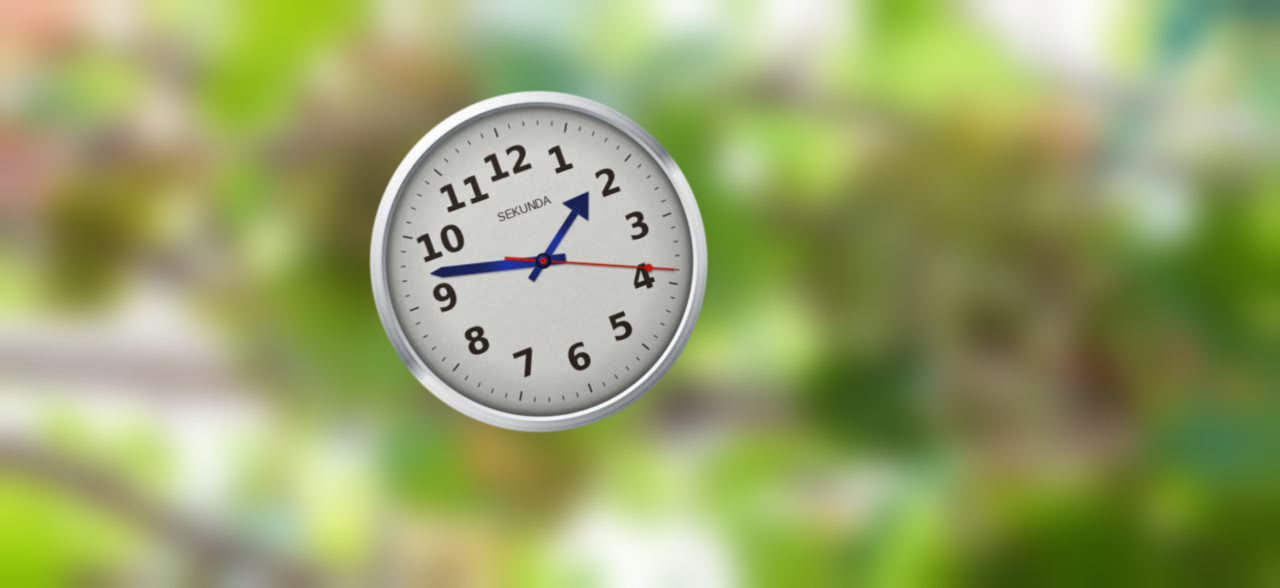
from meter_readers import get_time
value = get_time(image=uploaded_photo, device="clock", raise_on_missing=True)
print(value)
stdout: 1:47:19
